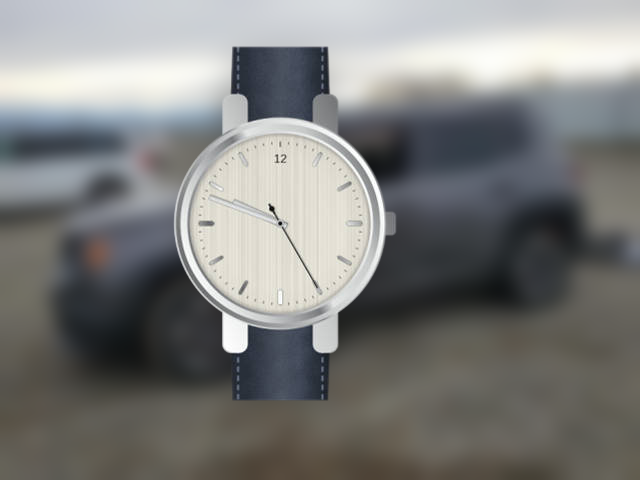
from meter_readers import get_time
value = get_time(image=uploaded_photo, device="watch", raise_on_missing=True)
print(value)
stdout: 9:48:25
